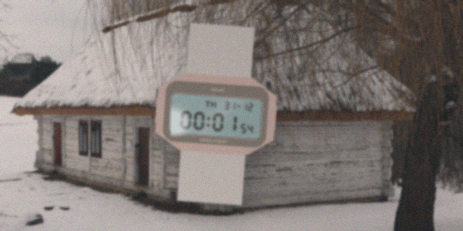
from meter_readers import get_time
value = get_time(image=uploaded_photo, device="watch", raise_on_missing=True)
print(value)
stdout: 0:01
